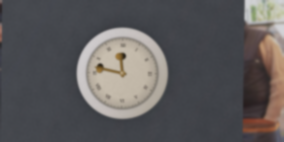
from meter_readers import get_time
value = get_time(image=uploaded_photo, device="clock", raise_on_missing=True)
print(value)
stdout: 11:47
